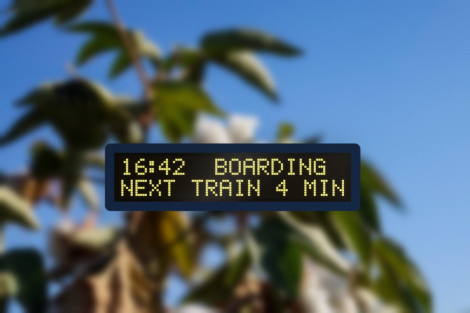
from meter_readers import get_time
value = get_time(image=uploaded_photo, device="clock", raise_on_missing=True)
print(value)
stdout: 16:42
